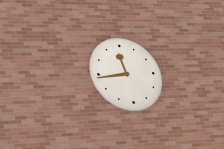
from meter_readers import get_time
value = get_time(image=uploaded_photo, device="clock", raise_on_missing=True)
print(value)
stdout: 11:44
